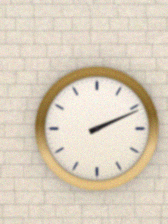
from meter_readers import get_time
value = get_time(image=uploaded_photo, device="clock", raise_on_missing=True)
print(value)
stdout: 2:11
